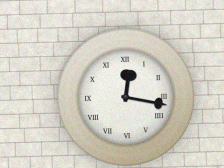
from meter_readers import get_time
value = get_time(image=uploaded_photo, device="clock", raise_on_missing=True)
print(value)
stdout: 12:17
